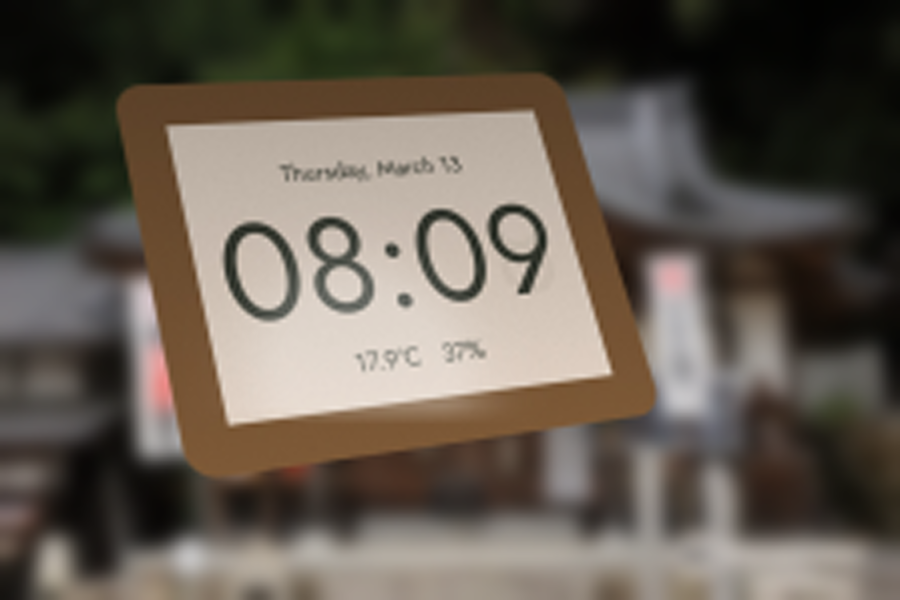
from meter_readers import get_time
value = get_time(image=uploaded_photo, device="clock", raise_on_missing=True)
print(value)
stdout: 8:09
